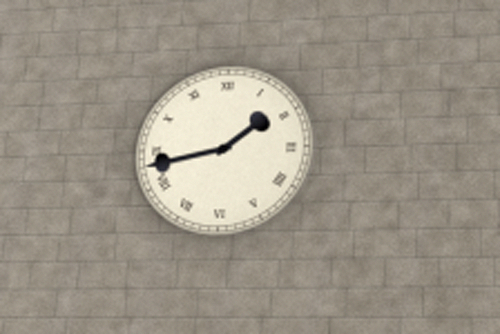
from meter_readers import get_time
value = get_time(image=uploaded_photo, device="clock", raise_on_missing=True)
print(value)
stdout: 1:43
